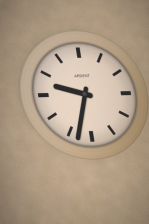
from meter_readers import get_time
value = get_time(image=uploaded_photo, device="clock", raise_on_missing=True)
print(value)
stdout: 9:33
